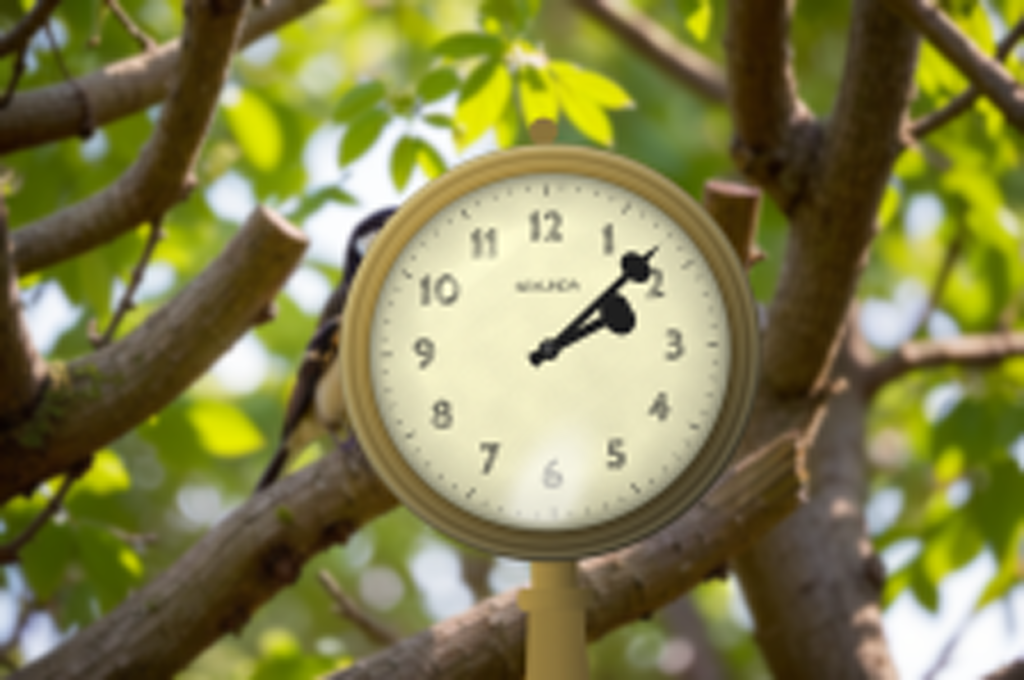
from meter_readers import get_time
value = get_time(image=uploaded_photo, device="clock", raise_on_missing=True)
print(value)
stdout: 2:08
